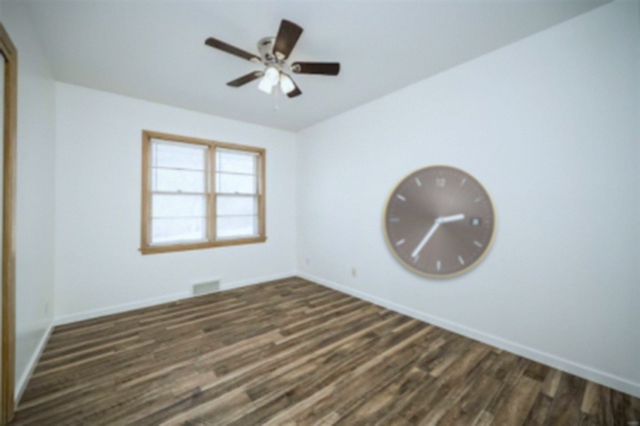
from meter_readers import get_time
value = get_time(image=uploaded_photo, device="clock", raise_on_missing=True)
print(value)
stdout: 2:36
